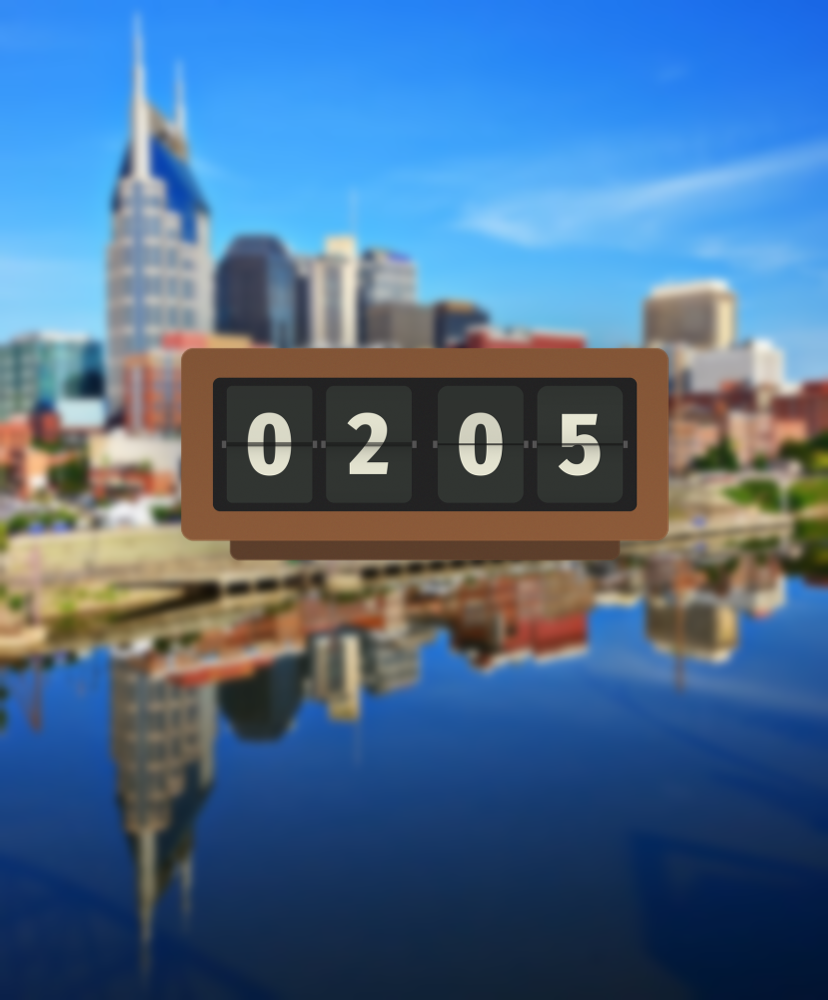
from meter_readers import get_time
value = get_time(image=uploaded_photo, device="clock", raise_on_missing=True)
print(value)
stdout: 2:05
